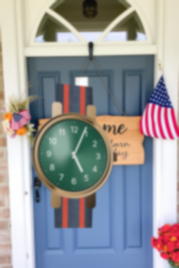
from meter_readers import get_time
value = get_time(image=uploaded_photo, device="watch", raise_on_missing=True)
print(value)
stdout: 5:04
